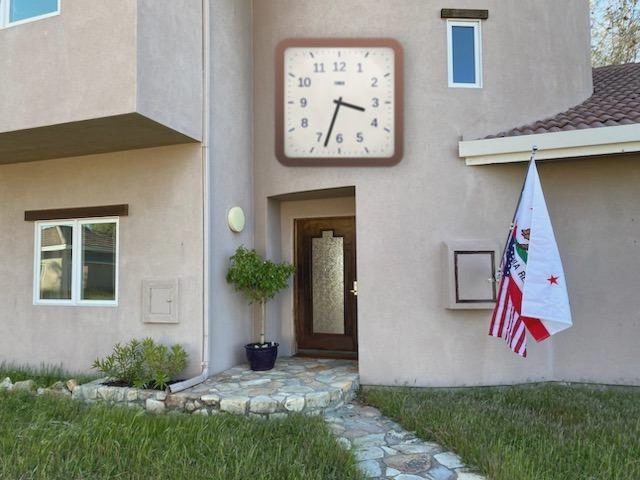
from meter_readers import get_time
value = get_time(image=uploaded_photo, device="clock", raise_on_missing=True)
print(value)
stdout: 3:33
